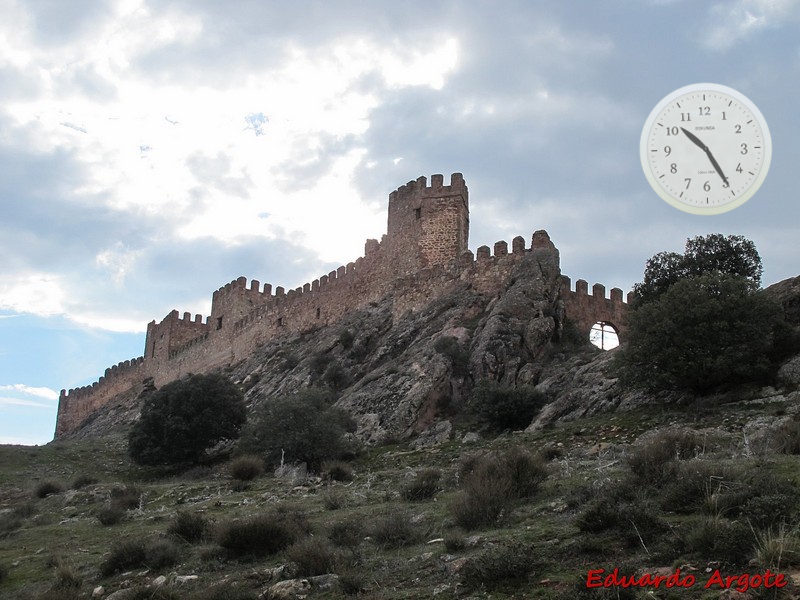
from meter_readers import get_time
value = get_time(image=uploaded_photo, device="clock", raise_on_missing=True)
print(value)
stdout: 10:25
